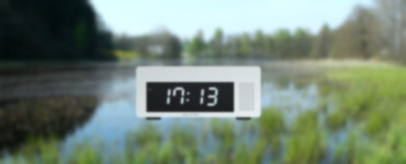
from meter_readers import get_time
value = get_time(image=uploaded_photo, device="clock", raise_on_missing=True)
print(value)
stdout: 17:13
